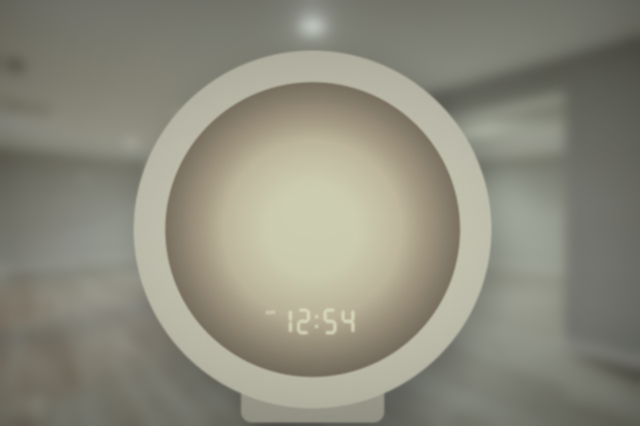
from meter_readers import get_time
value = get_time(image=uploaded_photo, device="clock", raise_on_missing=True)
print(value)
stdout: 12:54
